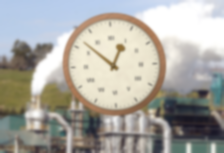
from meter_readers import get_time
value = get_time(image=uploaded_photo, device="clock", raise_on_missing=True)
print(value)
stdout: 12:52
